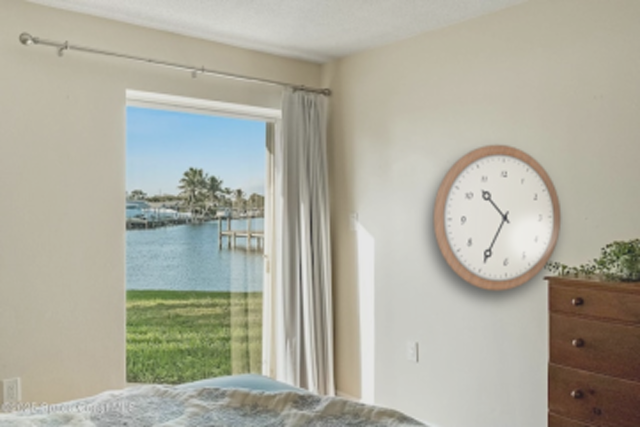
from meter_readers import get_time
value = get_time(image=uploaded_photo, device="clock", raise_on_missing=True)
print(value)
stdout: 10:35
